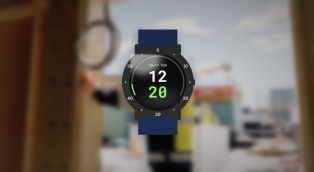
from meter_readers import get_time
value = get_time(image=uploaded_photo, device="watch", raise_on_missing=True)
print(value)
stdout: 12:20
